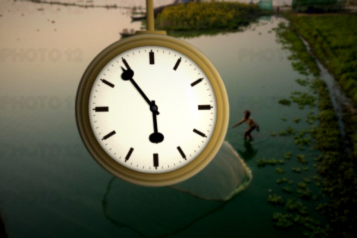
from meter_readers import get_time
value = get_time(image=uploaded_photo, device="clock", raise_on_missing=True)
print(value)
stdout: 5:54
